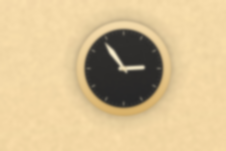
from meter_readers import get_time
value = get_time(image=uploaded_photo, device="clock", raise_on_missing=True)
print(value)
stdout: 2:54
